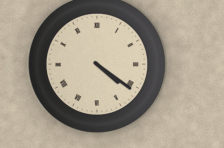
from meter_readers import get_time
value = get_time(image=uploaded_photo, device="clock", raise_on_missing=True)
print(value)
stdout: 4:21
